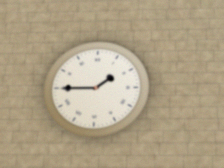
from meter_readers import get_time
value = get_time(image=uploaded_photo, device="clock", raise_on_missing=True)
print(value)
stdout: 1:45
